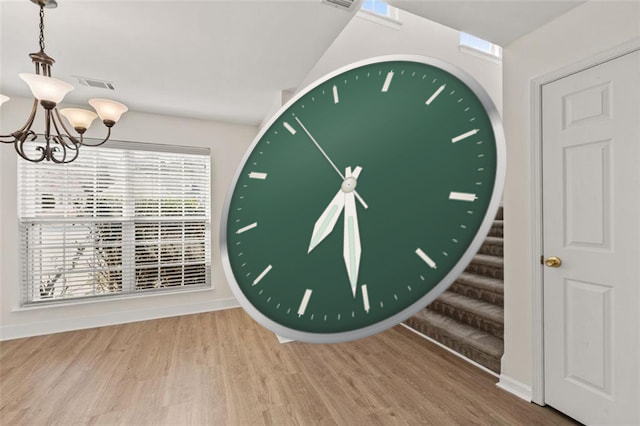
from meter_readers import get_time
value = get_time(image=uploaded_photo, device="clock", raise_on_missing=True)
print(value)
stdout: 6:25:51
